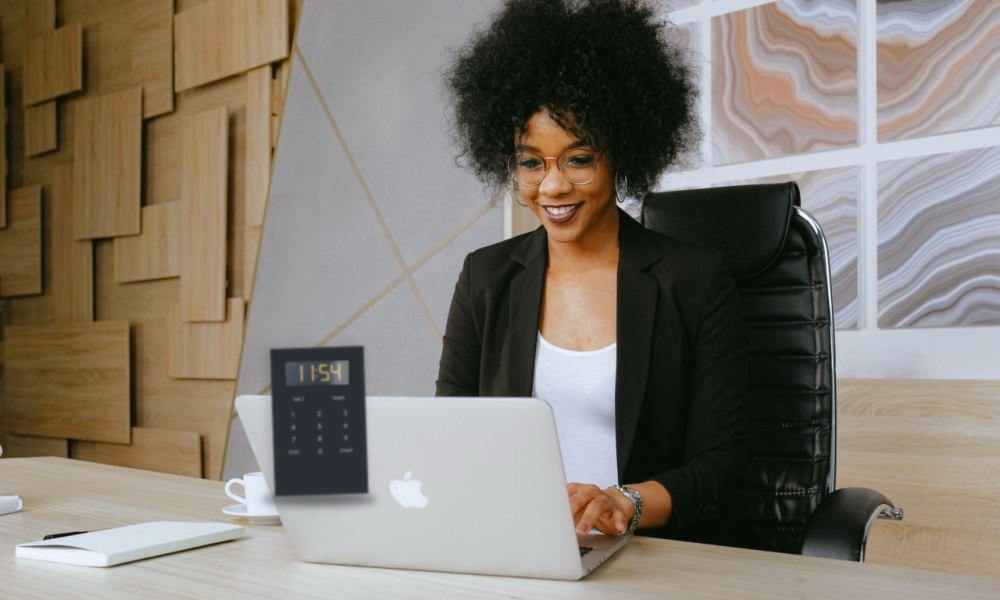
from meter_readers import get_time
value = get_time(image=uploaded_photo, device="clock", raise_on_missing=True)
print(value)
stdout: 11:54
